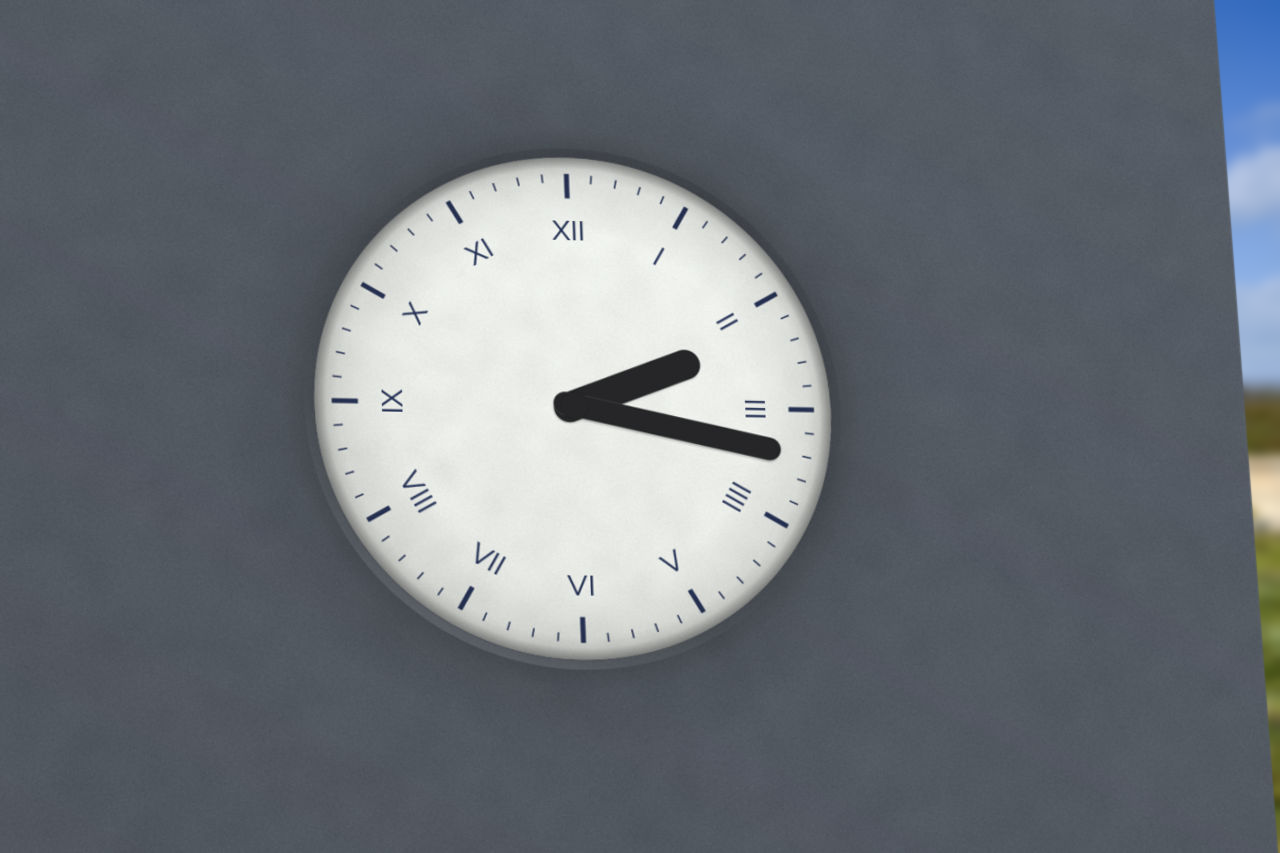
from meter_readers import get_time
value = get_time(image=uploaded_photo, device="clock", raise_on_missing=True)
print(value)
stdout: 2:17
